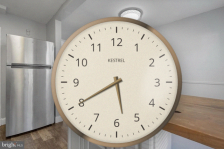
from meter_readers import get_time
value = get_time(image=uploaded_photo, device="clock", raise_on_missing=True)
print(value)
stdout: 5:40
